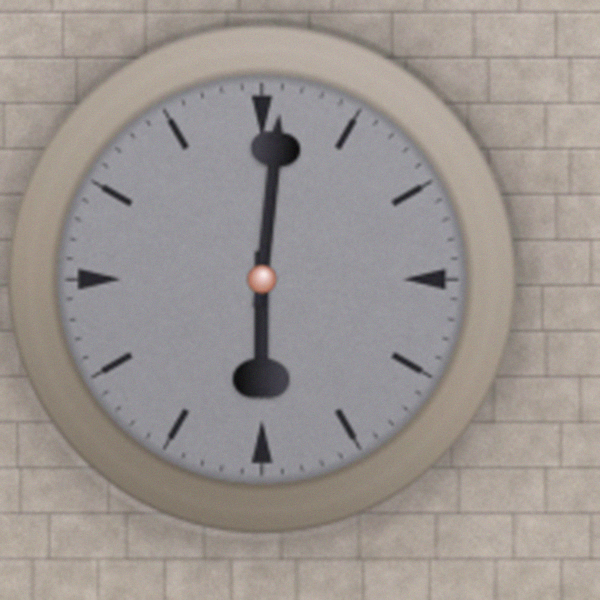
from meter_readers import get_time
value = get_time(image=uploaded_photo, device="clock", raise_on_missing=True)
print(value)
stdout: 6:01
